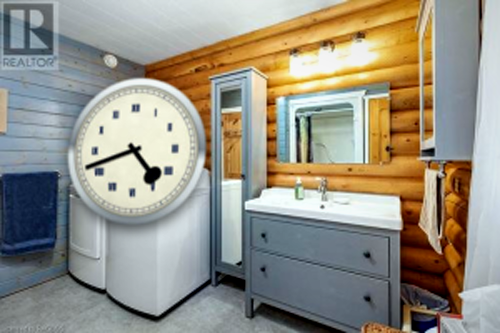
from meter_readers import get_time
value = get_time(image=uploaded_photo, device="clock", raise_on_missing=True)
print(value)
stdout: 4:42
